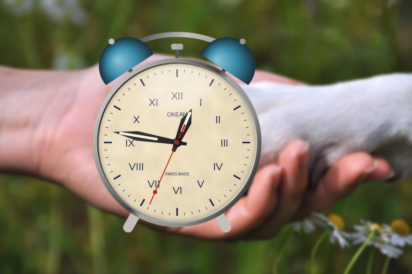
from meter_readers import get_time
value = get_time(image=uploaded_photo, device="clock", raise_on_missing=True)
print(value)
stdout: 12:46:34
